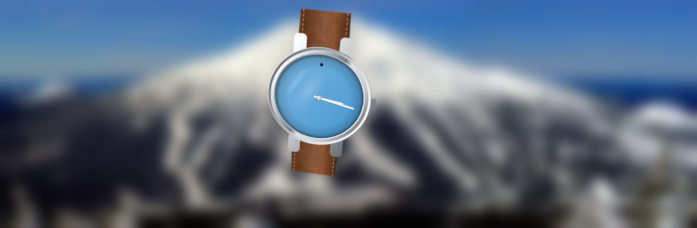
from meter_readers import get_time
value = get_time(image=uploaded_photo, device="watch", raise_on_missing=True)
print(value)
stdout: 3:17
